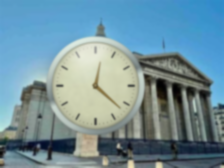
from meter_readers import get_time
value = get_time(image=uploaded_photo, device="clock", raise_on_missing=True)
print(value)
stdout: 12:22
